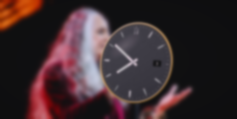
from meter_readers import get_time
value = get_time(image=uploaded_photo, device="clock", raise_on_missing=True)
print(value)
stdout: 7:51
